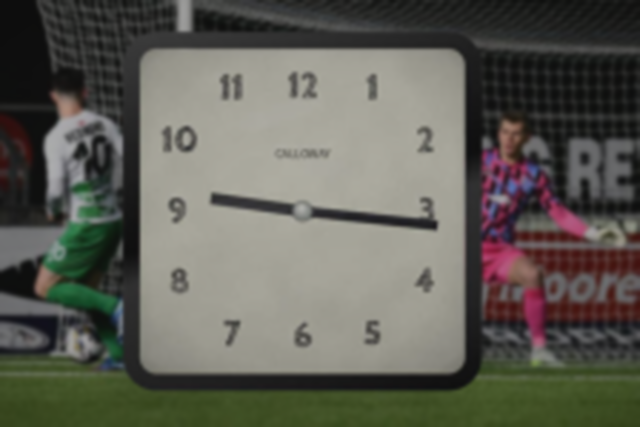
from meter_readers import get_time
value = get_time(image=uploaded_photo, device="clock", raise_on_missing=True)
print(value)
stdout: 9:16
